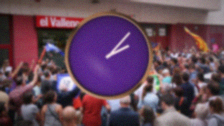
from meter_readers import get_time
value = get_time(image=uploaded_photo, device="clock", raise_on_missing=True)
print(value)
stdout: 2:07
